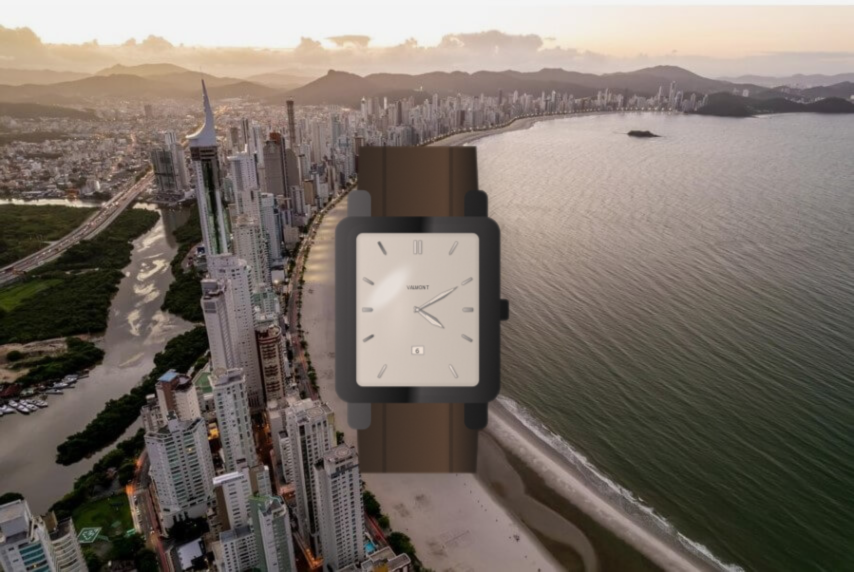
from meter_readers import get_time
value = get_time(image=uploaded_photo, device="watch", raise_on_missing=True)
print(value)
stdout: 4:10
